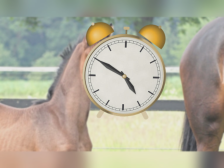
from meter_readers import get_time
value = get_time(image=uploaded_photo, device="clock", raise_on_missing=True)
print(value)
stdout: 4:50
